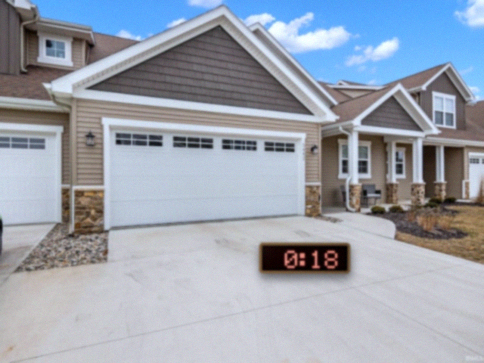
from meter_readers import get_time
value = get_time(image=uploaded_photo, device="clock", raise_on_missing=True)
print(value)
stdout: 0:18
